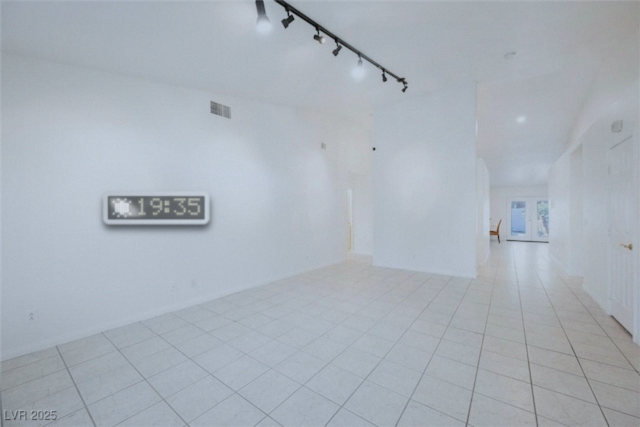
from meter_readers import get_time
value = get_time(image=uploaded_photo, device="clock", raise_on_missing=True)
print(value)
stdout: 19:35
